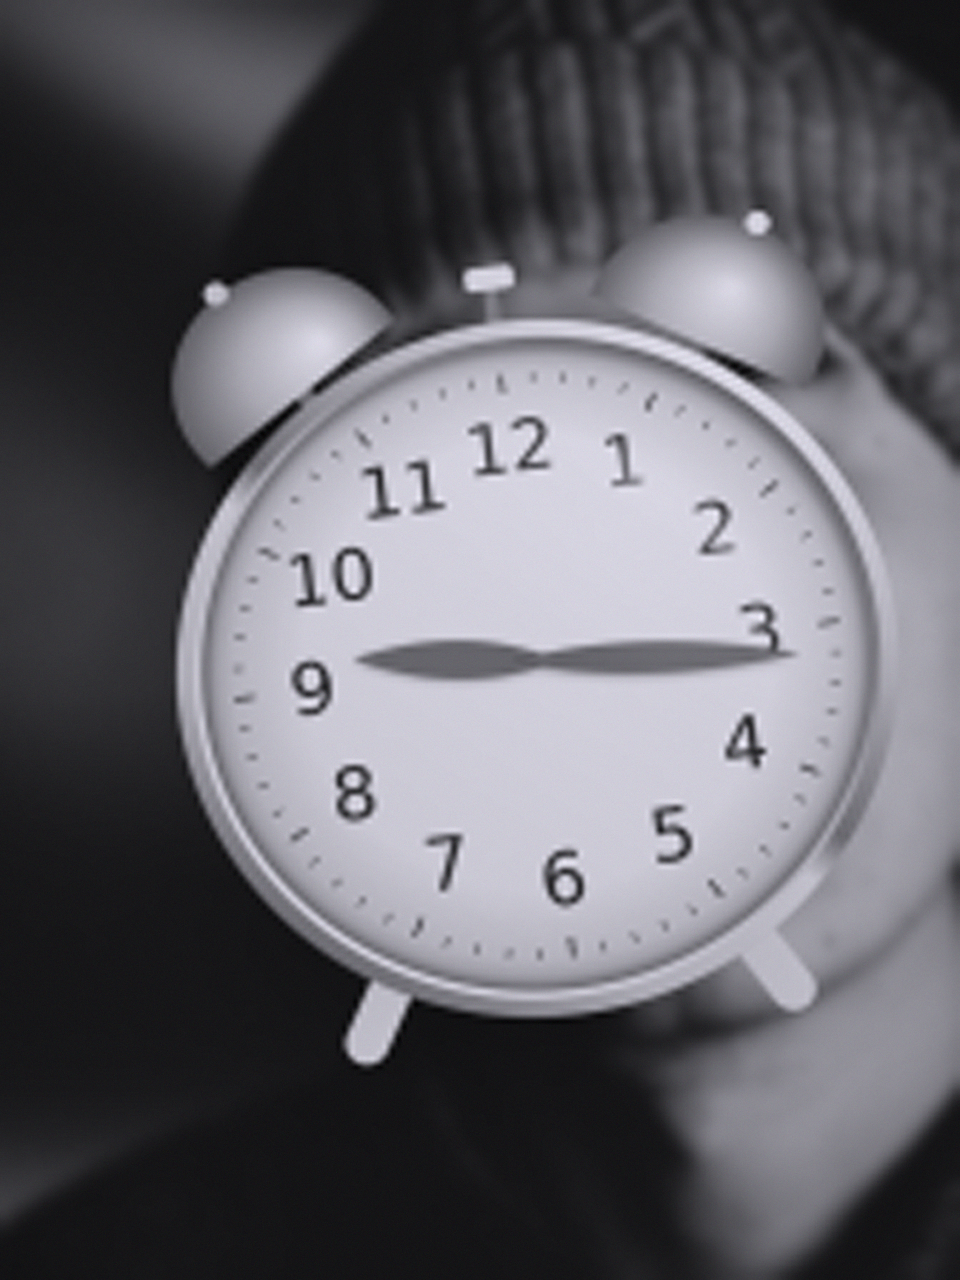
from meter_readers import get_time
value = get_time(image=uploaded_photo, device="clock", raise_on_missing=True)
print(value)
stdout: 9:16
